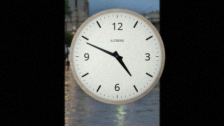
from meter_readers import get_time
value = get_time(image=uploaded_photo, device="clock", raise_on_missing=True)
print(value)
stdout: 4:49
